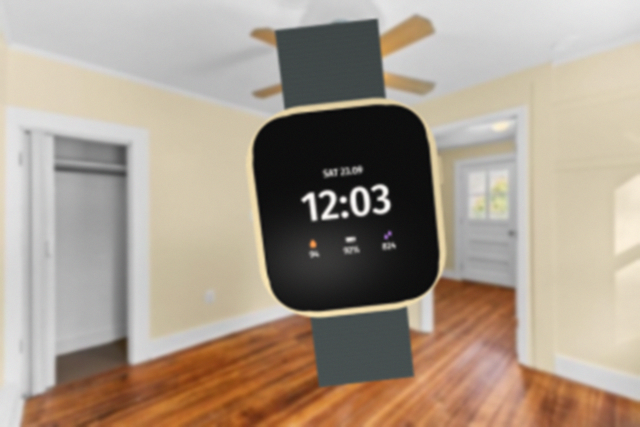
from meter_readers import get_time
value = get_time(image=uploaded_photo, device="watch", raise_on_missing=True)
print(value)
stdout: 12:03
